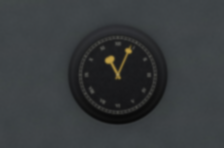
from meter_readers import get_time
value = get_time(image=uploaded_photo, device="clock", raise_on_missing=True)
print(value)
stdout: 11:04
